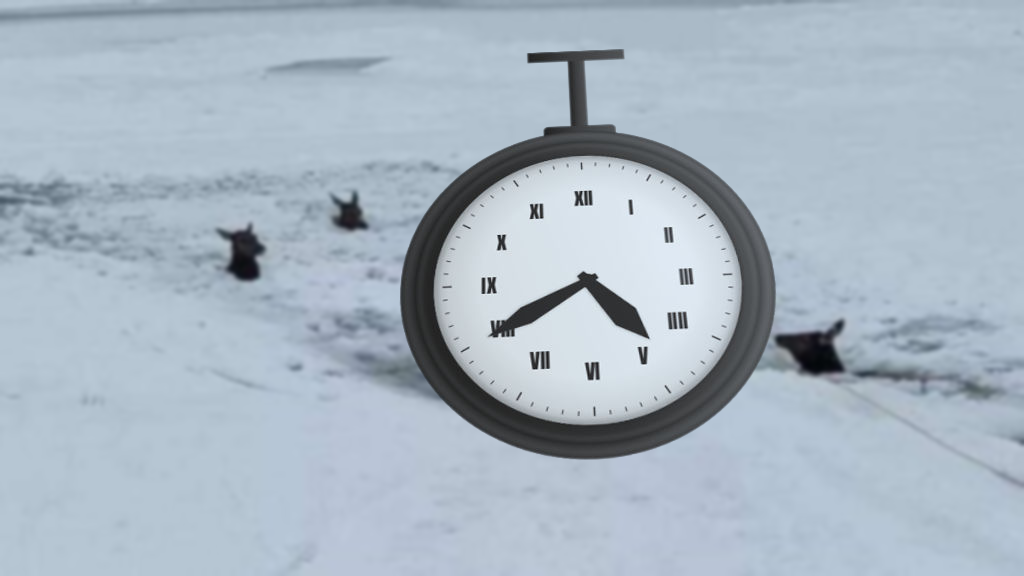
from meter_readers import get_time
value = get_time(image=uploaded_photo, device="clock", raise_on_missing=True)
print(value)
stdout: 4:40
